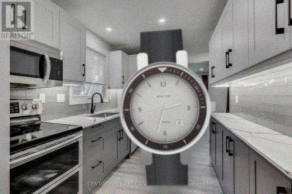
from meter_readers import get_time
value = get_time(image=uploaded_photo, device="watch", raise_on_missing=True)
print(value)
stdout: 2:33
